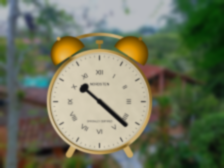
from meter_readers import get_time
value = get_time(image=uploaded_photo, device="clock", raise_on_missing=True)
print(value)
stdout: 10:22
